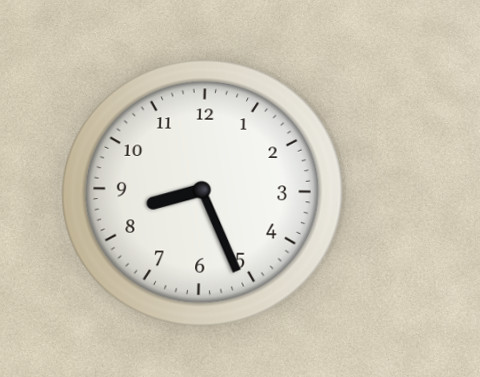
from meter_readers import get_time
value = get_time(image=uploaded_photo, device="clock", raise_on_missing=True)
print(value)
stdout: 8:26
